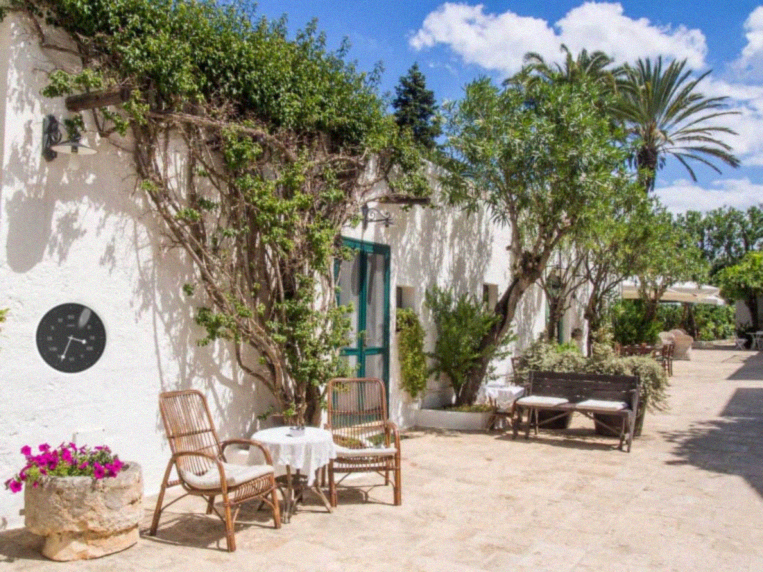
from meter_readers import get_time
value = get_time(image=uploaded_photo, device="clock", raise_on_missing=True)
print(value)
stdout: 3:34
